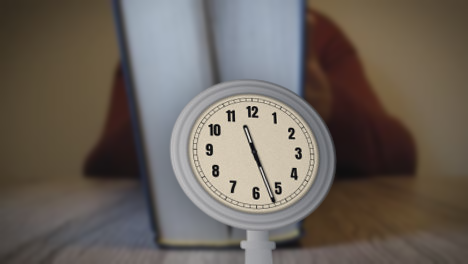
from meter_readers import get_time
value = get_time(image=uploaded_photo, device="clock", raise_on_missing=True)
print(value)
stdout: 11:27
